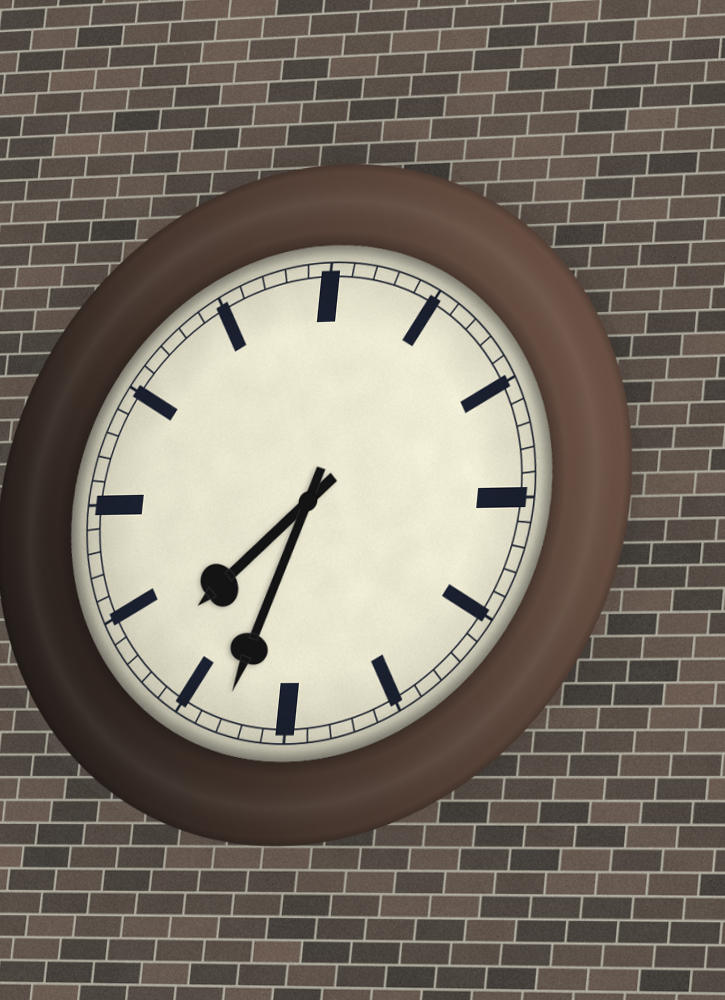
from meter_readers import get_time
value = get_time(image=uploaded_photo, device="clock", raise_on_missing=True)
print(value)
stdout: 7:33
